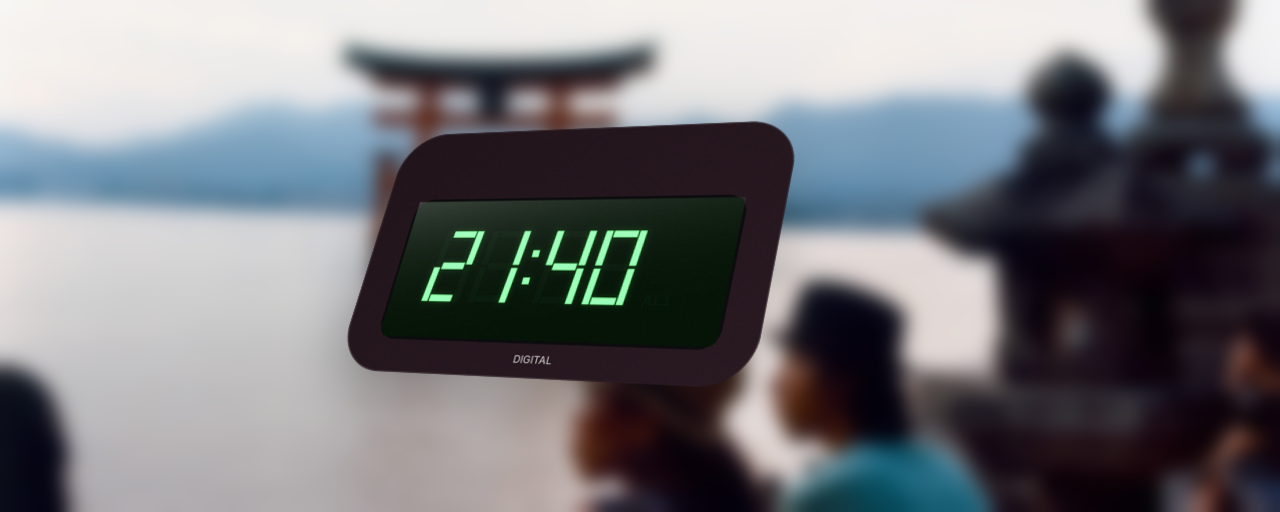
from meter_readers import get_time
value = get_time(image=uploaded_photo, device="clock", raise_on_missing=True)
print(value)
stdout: 21:40
